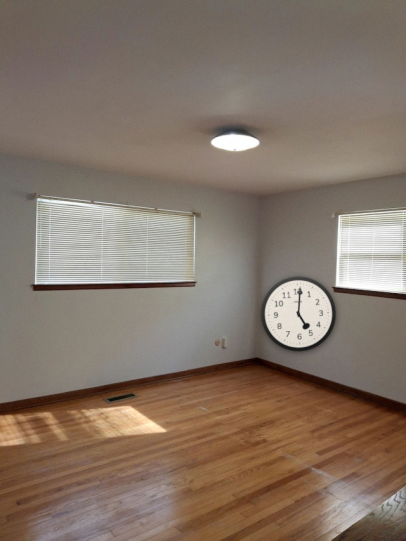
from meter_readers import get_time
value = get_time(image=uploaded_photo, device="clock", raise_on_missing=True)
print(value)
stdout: 5:01
